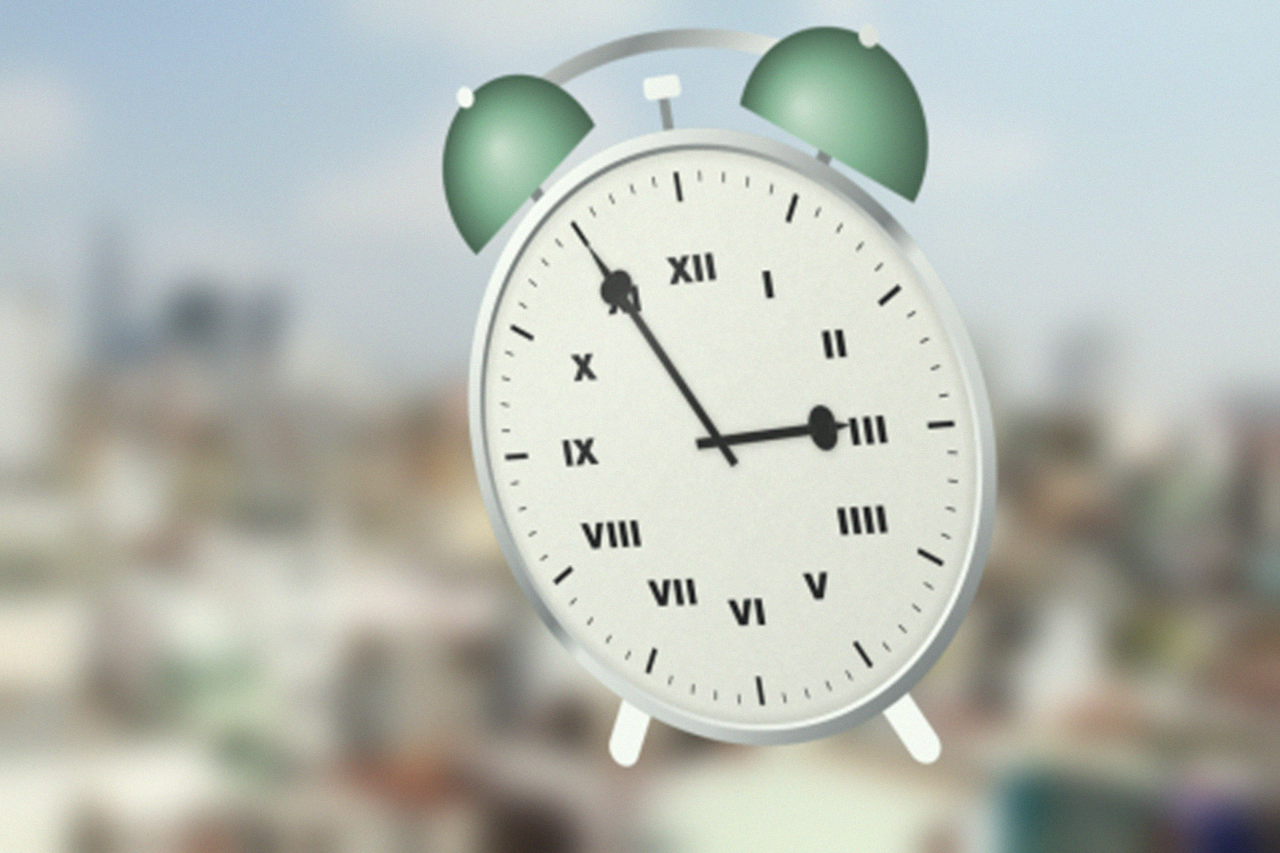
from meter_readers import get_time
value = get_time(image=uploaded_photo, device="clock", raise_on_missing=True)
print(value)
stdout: 2:55
